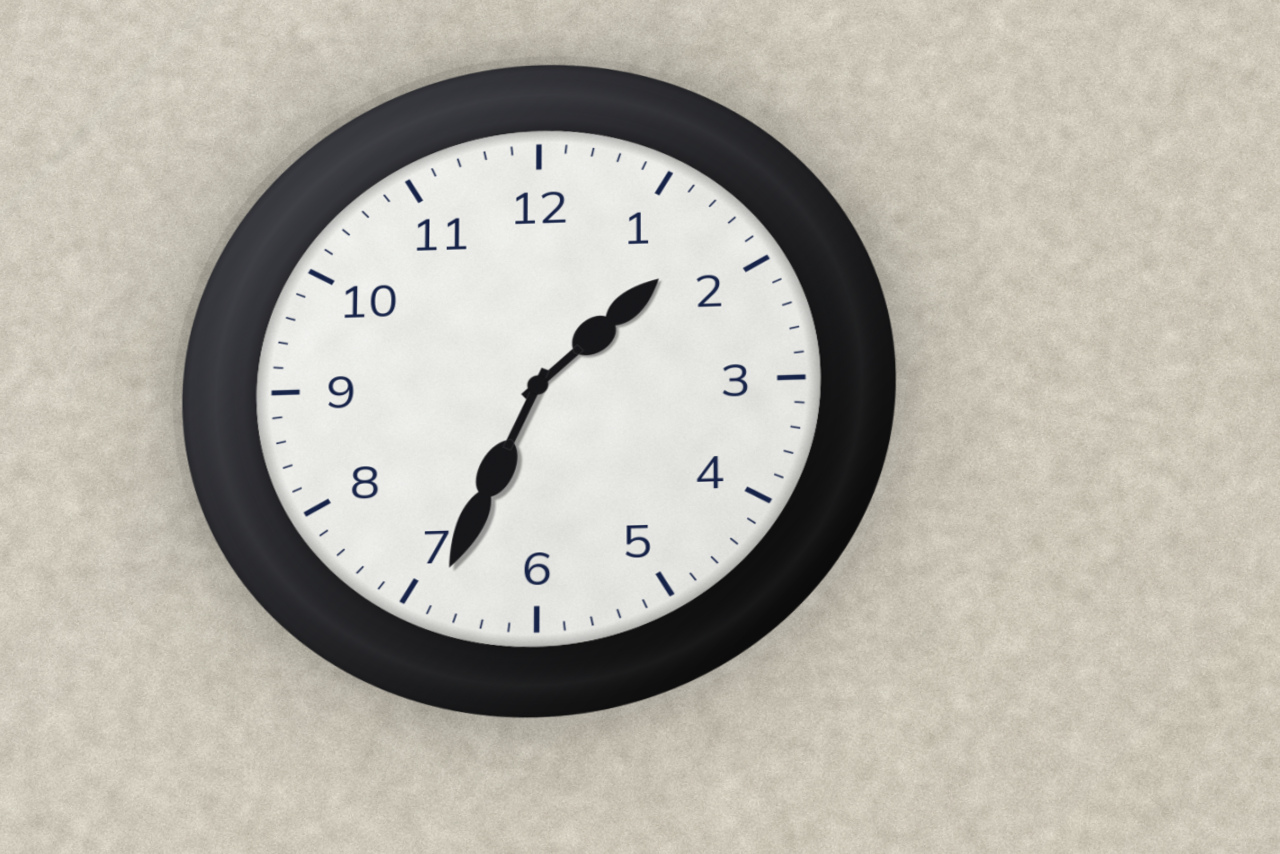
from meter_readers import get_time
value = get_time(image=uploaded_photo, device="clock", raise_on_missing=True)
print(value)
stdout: 1:34
